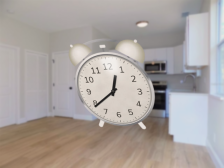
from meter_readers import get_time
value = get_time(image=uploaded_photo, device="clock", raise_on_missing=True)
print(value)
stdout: 12:39
